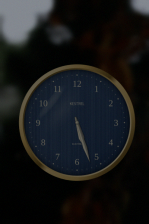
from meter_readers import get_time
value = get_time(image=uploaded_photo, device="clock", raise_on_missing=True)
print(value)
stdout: 5:27
